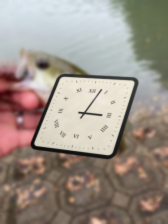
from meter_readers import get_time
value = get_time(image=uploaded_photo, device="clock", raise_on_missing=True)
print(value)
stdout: 3:03
